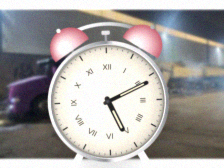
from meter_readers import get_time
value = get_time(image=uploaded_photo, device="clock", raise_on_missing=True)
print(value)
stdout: 5:11
